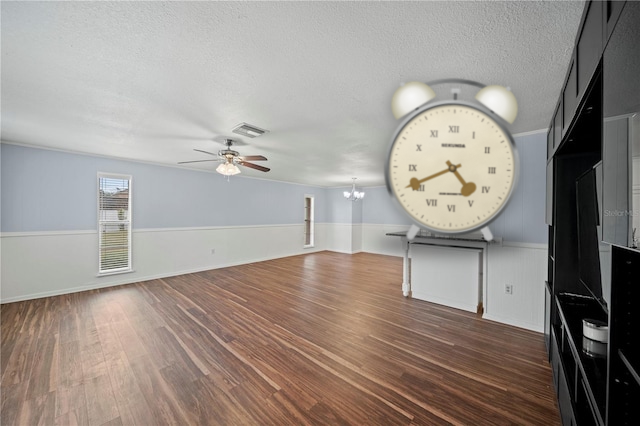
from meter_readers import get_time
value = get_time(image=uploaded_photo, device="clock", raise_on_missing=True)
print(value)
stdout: 4:41
